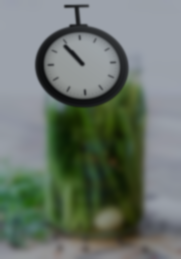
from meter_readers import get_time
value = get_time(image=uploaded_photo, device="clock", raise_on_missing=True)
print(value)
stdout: 10:54
